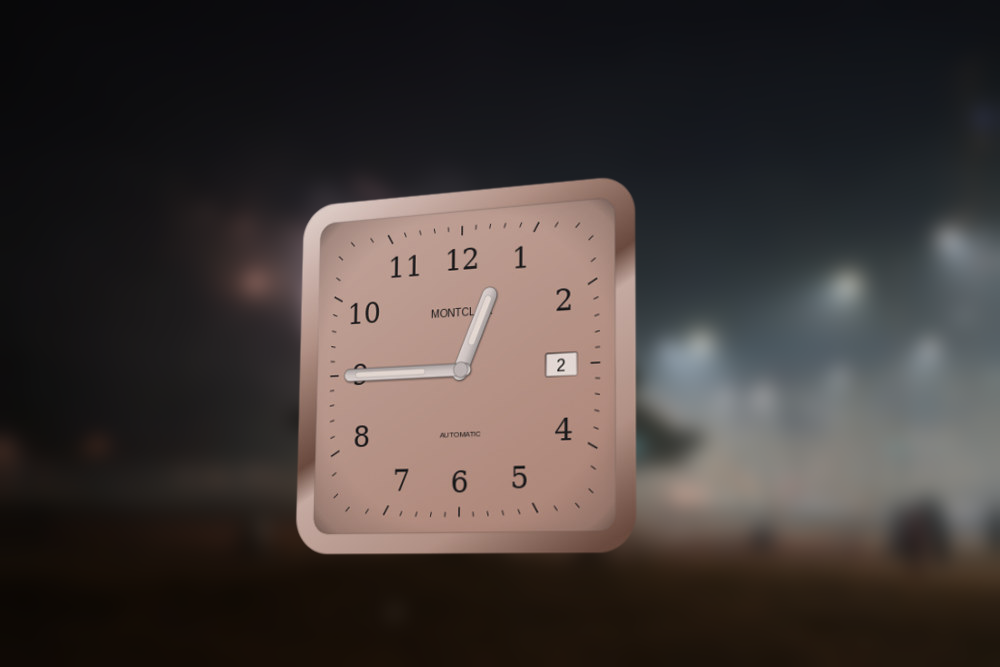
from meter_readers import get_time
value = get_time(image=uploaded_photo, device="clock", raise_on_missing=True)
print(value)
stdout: 12:45
